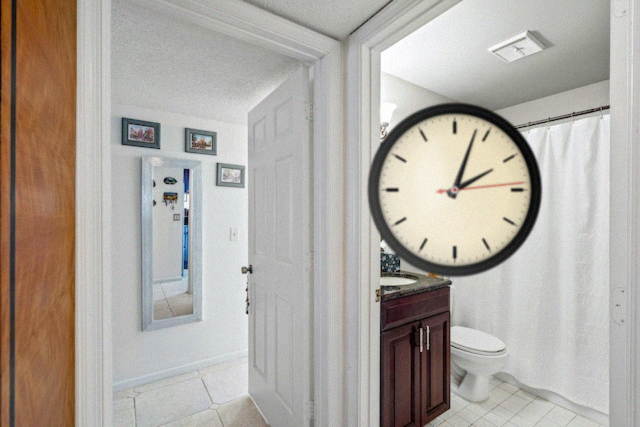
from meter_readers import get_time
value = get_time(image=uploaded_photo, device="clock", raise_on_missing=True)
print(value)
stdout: 2:03:14
